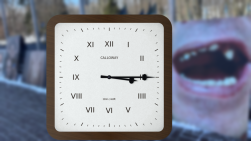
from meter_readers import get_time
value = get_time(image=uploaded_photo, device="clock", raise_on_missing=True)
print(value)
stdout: 3:15
